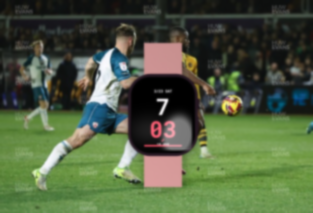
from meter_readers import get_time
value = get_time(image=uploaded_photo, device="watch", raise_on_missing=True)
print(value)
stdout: 7:03
